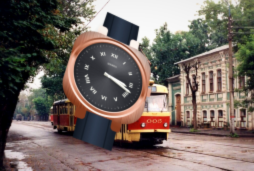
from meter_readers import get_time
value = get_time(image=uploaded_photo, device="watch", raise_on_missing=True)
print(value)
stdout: 3:18
